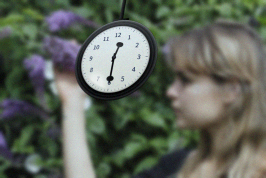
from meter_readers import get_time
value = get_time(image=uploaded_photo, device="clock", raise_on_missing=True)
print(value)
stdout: 12:30
